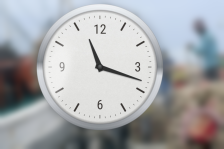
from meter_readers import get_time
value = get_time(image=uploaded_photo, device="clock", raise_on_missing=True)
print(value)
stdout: 11:18
